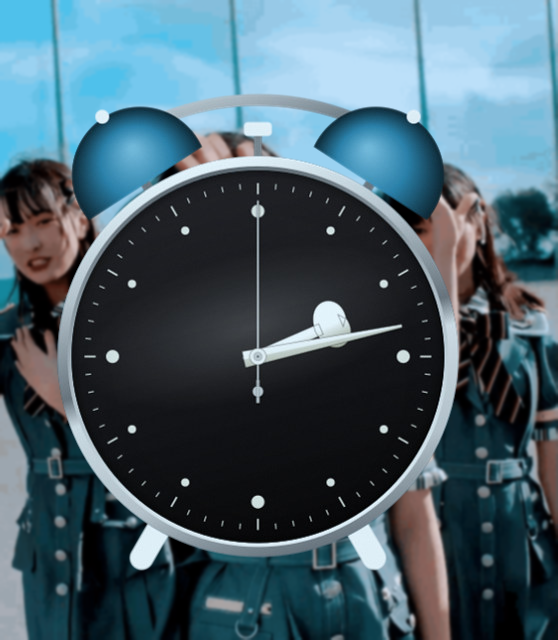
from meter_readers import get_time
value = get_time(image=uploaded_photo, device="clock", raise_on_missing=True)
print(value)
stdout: 2:13:00
